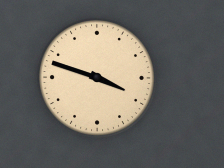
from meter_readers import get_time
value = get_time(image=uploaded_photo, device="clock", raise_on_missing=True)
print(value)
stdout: 3:48
